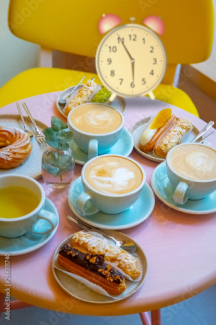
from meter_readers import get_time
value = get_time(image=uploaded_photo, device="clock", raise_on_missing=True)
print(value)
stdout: 5:55
